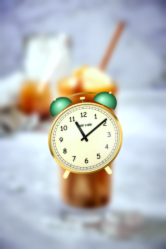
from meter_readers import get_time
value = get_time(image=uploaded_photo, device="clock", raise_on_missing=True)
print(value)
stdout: 11:09
